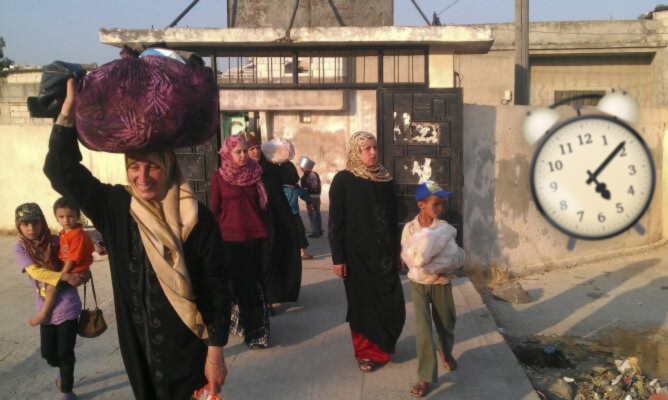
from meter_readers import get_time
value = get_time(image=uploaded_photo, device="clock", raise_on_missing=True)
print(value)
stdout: 5:09
